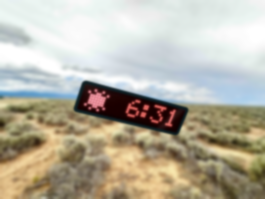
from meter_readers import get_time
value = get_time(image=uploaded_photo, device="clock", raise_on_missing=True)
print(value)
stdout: 6:31
